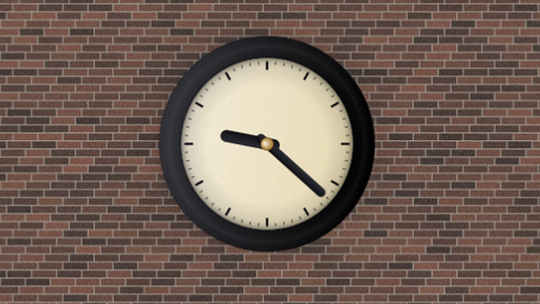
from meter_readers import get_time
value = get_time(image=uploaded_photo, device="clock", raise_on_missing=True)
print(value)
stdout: 9:22
